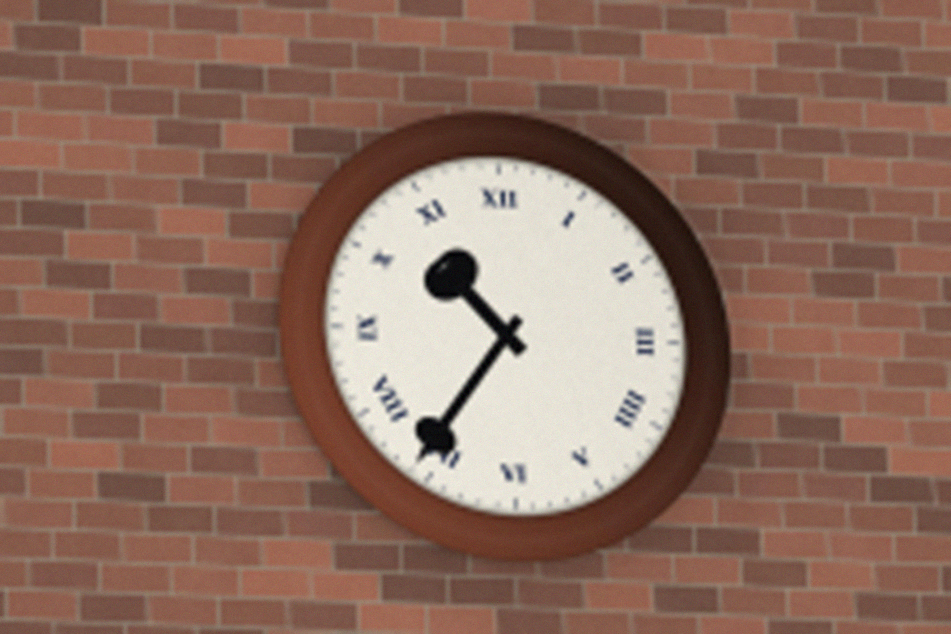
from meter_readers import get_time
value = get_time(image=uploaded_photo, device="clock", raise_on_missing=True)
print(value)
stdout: 10:36
